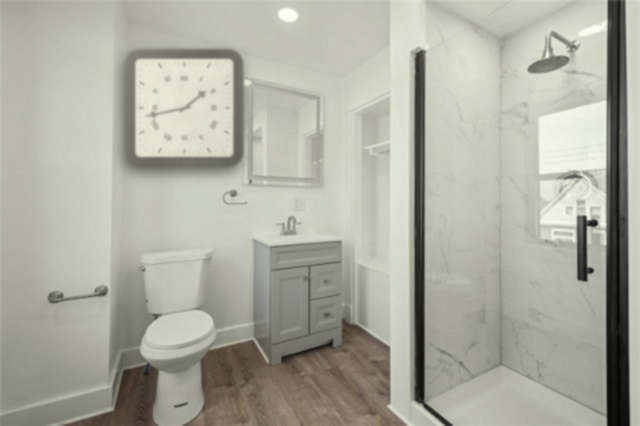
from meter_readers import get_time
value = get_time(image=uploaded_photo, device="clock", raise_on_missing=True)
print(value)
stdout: 1:43
